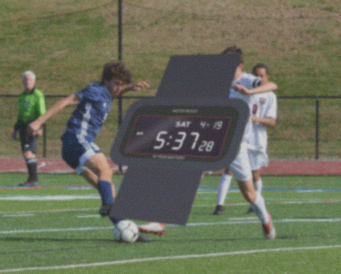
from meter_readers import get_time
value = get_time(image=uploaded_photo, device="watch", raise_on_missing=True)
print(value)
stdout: 5:37
